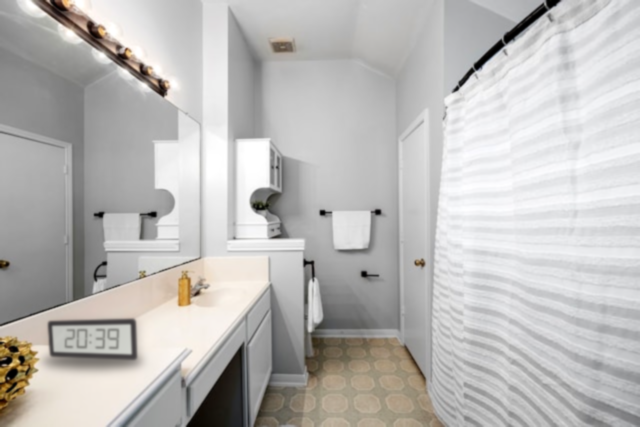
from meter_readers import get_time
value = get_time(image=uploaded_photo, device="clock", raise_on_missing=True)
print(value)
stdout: 20:39
